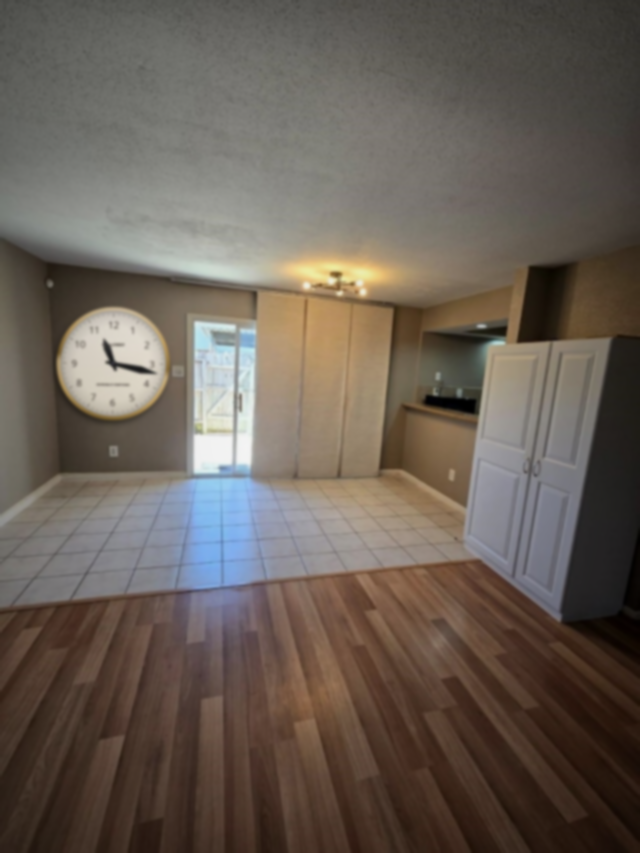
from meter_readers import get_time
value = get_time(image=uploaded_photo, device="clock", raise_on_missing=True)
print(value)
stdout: 11:17
